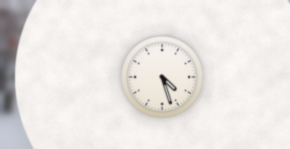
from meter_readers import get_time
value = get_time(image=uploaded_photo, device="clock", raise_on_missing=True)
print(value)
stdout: 4:27
